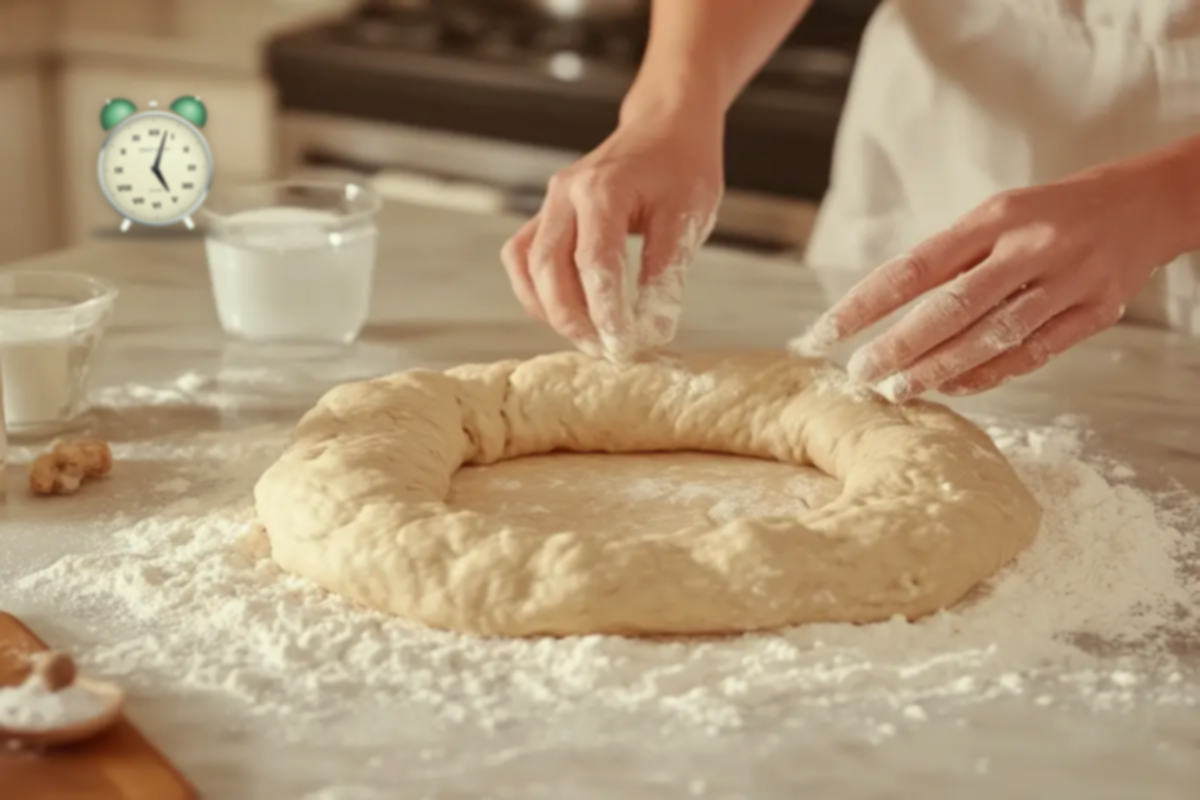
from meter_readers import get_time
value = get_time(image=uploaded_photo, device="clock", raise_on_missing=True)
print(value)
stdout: 5:03
